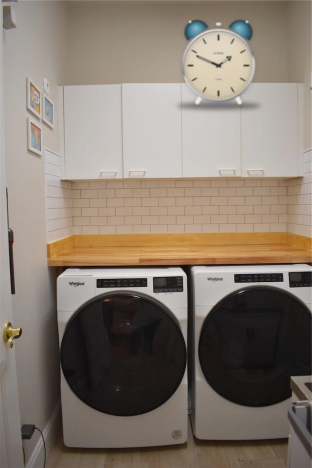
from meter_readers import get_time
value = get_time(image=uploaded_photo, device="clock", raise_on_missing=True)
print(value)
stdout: 1:49
